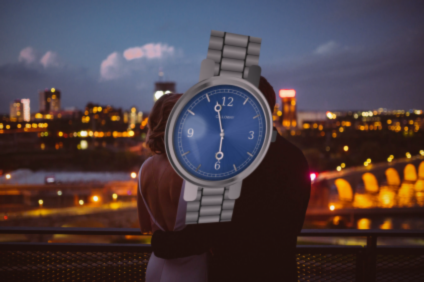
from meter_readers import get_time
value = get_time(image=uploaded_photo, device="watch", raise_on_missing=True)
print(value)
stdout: 5:57
